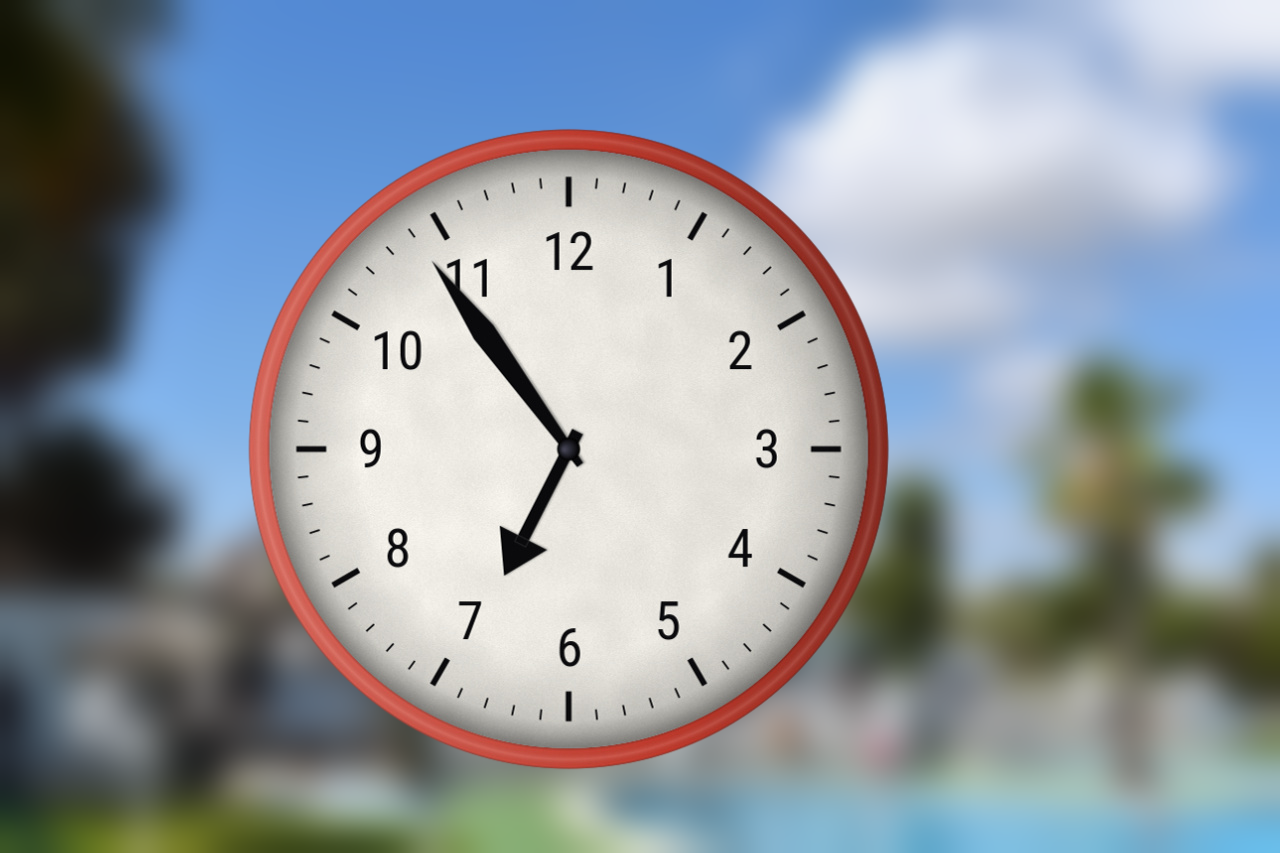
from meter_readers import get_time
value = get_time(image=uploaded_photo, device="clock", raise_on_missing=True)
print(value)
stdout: 6:54
